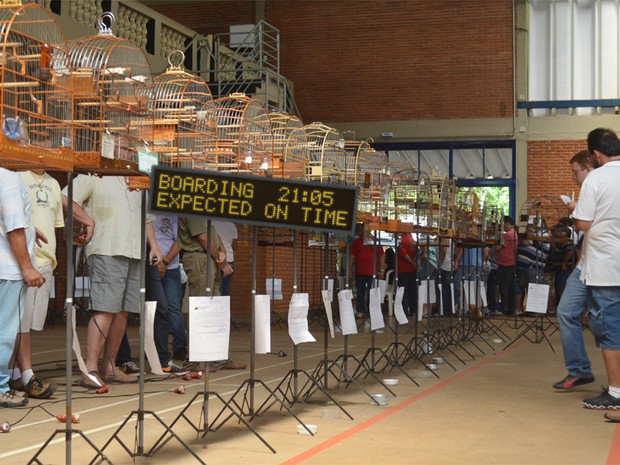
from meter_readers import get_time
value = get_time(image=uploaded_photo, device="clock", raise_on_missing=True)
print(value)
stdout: 21:05
